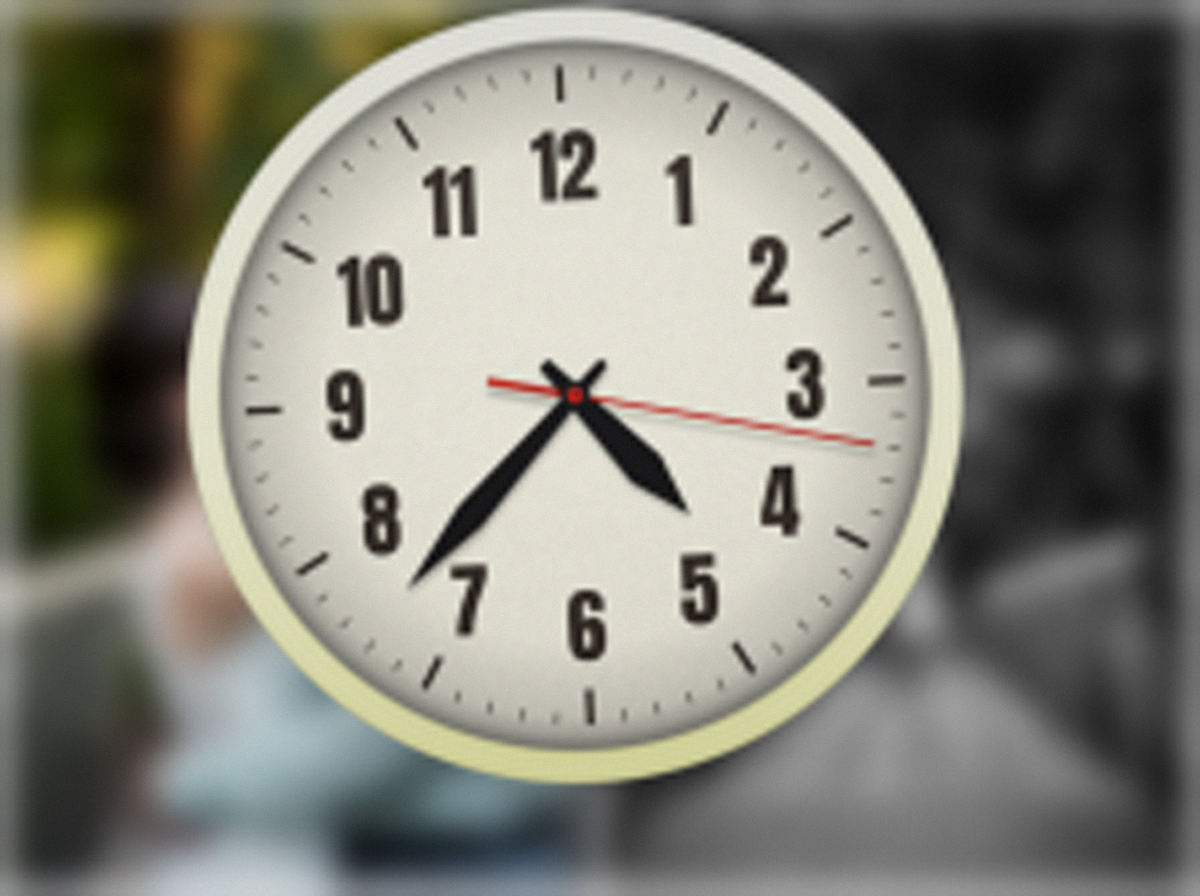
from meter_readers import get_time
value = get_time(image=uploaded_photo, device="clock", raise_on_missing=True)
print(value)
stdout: 4:37:17
